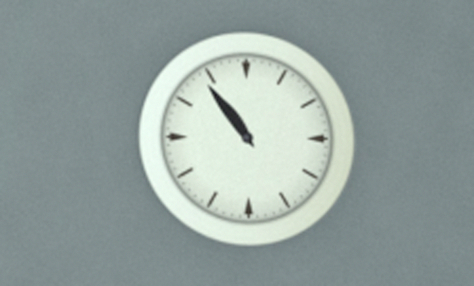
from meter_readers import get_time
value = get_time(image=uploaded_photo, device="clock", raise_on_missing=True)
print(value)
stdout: 10:54
